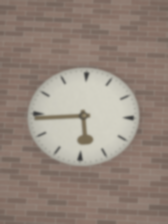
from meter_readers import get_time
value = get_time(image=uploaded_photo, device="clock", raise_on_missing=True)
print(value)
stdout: 5:44
